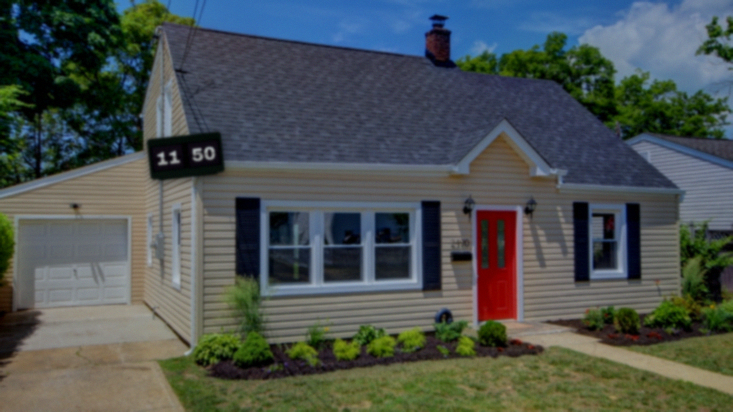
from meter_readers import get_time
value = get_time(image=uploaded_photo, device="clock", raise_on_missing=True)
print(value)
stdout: 11:50
